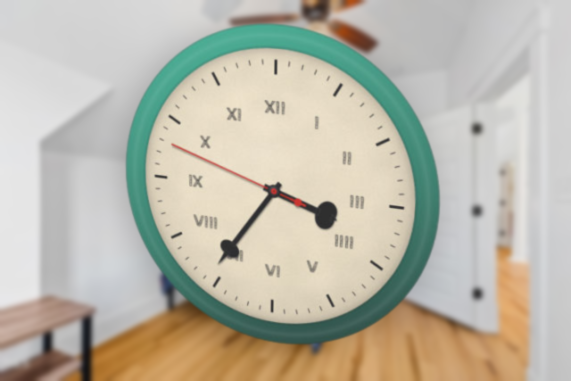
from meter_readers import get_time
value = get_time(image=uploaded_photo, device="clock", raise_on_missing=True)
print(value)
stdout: 3:35:48
